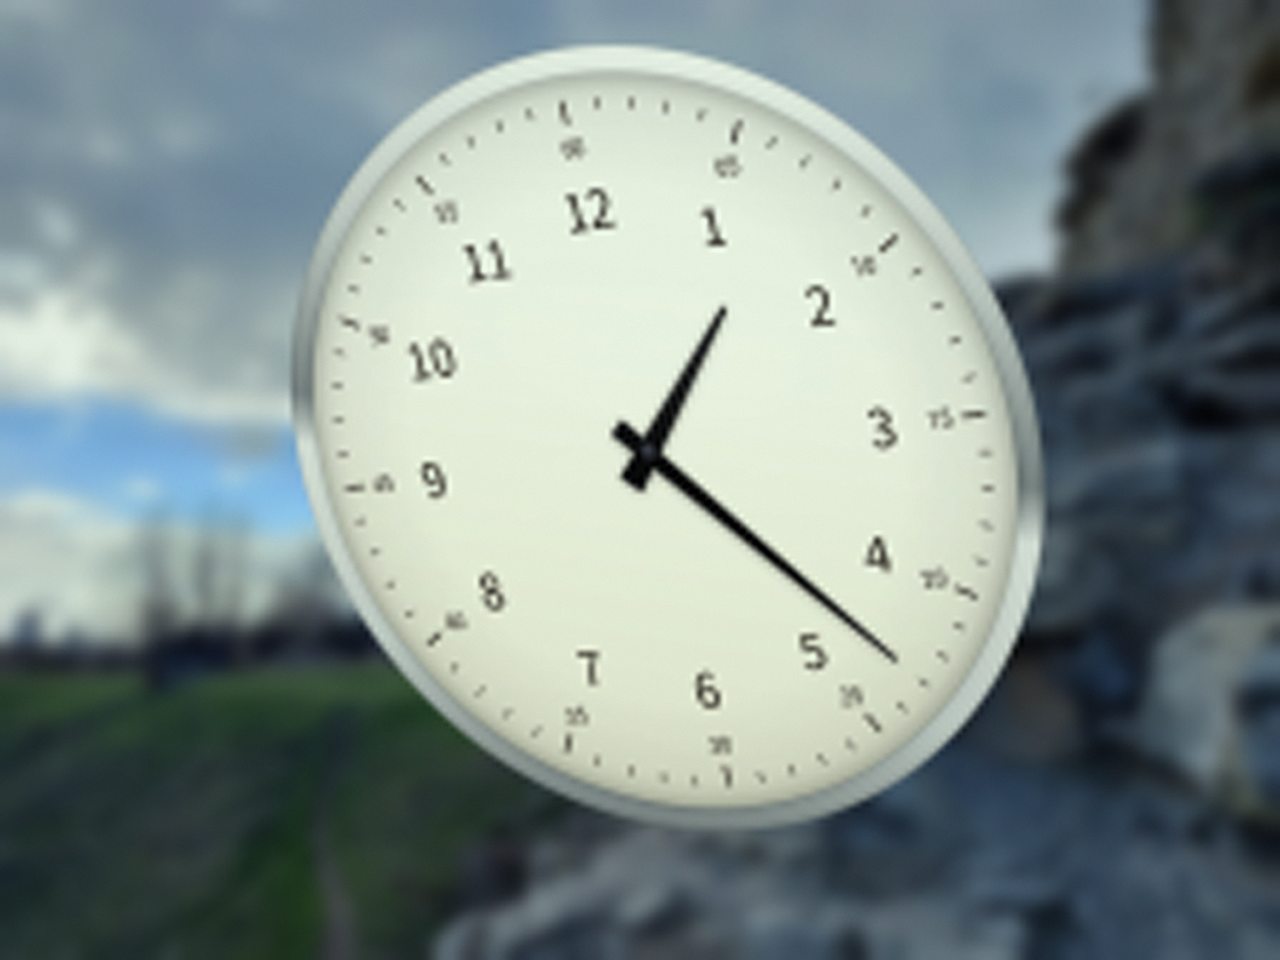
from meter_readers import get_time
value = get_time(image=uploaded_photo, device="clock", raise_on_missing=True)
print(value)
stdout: 1:23
